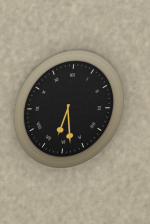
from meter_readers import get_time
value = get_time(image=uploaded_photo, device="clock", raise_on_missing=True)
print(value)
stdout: 6:28
